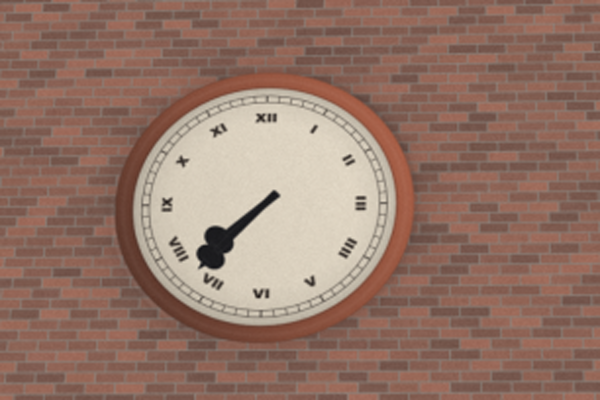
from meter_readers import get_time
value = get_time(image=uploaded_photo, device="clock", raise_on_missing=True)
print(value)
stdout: 7:37
